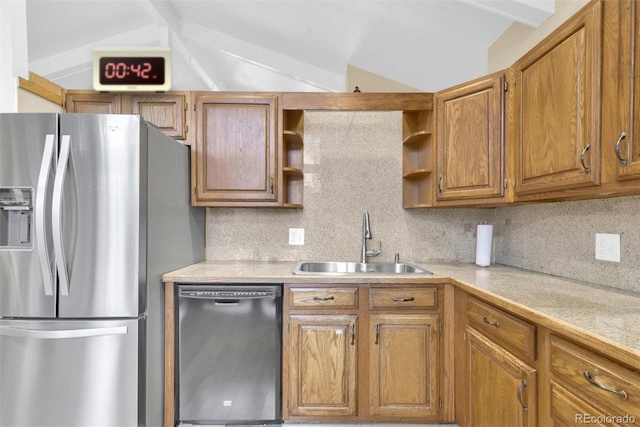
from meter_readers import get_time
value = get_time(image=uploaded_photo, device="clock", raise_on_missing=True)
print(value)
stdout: 0:42
